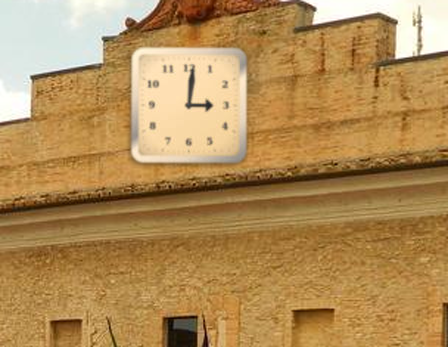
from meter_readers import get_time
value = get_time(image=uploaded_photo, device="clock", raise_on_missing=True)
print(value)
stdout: 3:01
